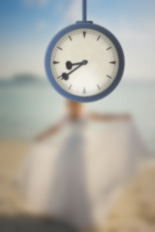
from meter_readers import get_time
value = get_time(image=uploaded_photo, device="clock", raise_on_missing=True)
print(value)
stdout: 8:39
